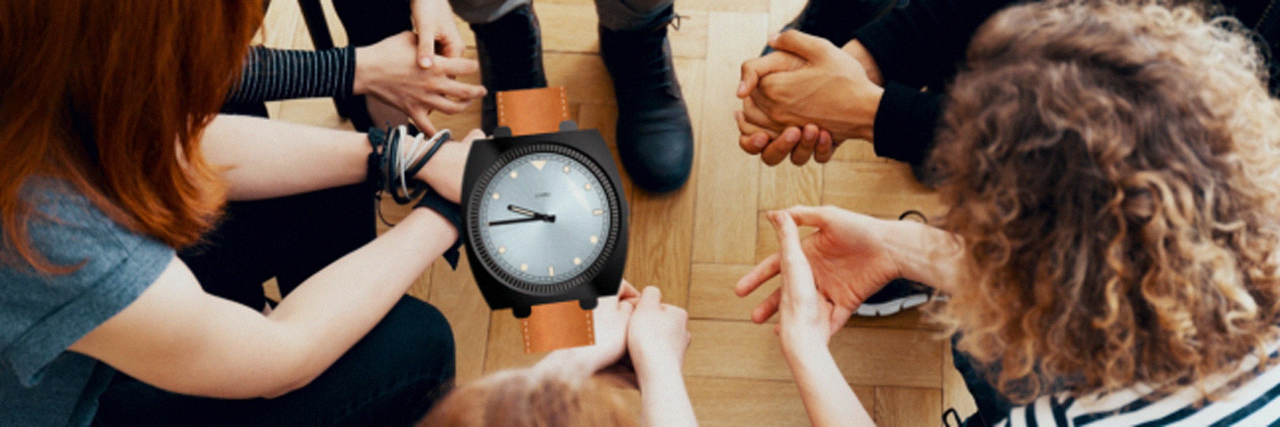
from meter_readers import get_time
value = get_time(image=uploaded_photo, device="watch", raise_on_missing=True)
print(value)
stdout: 9:45
